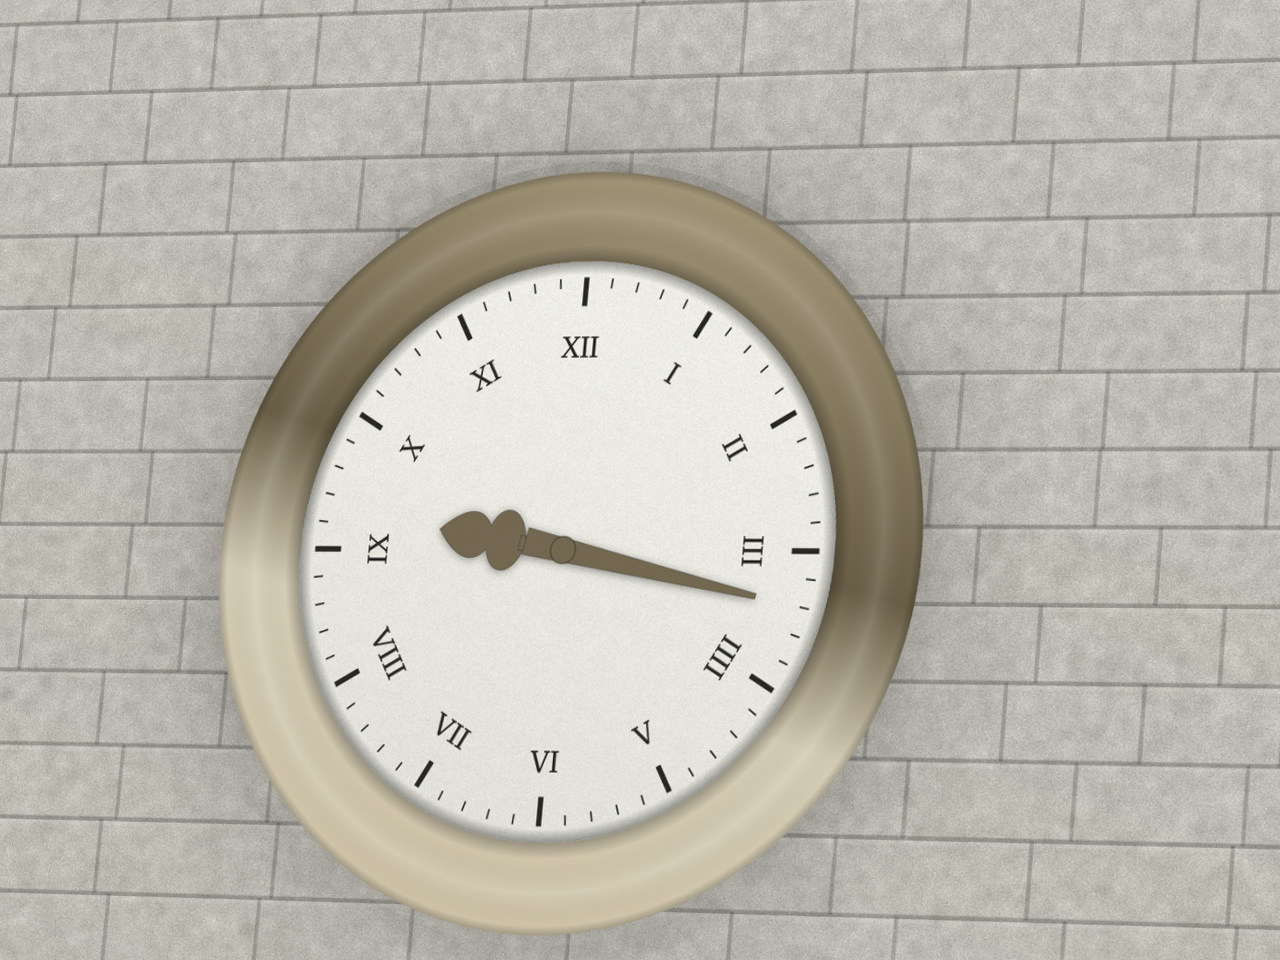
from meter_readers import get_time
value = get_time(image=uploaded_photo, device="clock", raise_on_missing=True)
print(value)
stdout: 9:17
